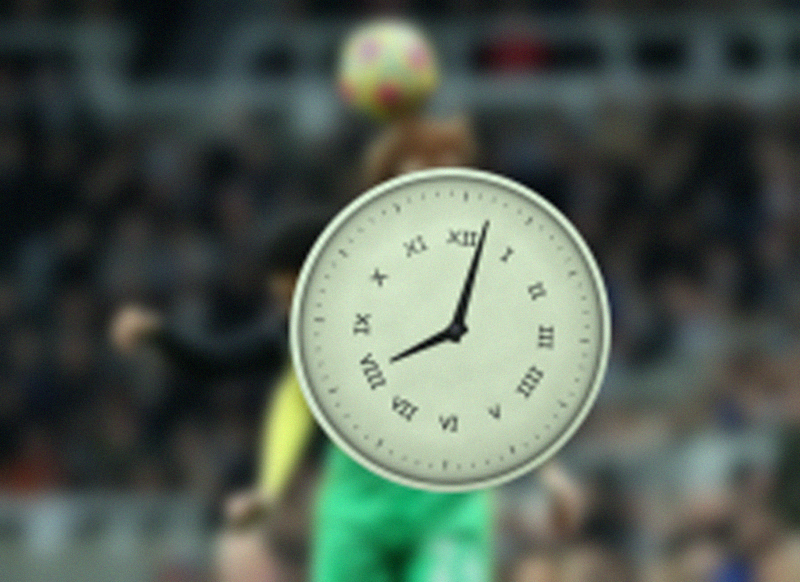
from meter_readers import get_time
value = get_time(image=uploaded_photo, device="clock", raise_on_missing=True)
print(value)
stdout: 8:02
